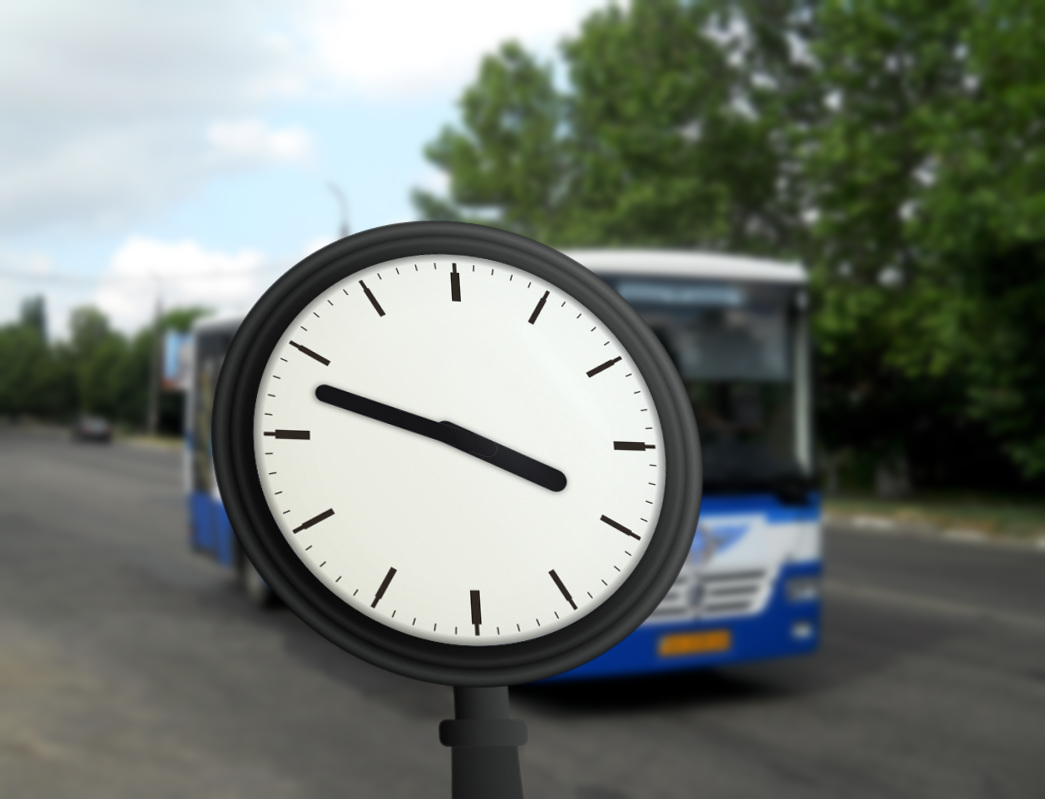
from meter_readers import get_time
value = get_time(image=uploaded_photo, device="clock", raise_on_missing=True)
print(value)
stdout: 3:48
